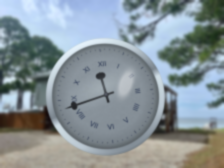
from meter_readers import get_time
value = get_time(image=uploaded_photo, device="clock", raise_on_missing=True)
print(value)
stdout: 11:43
